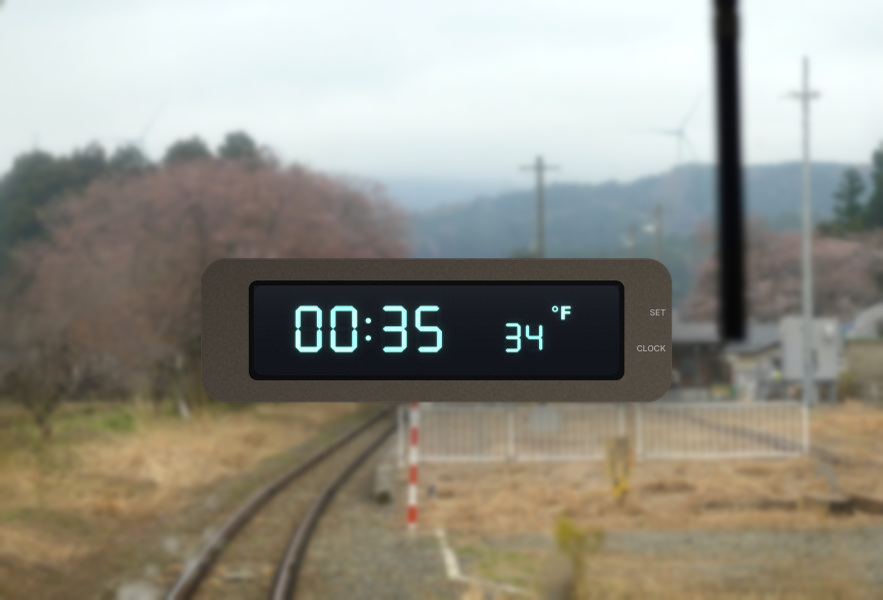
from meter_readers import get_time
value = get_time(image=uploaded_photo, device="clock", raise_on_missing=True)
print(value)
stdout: 0:35
